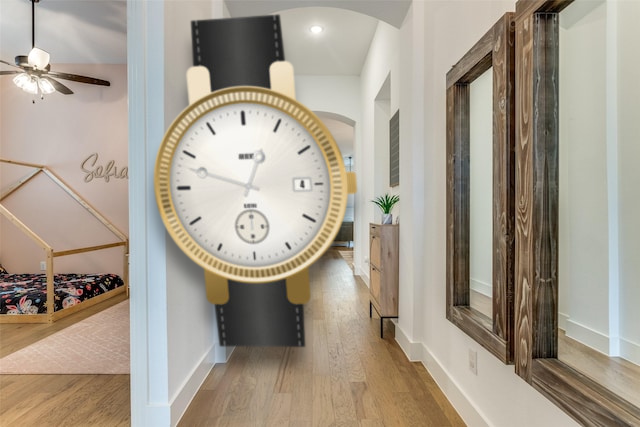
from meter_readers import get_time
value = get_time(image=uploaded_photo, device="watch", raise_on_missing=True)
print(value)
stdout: 12:48
